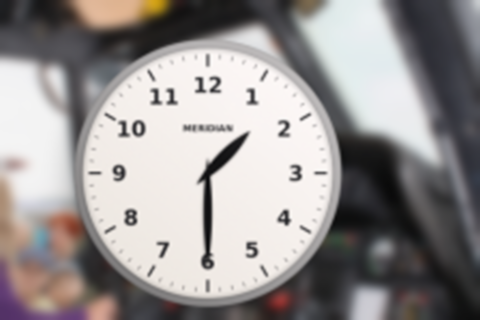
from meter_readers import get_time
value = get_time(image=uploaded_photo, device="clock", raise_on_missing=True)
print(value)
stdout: 1:30
